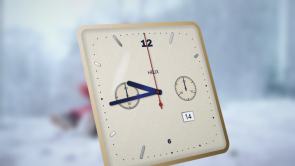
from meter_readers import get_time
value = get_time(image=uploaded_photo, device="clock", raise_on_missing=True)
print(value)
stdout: 9:44
